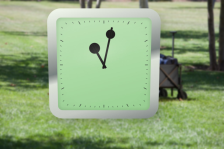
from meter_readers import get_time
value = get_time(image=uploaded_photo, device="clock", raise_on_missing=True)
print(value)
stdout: 11:02
